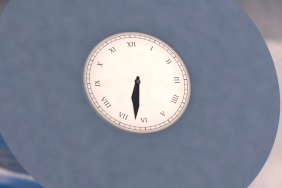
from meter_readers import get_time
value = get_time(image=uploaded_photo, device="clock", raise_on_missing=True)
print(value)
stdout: 6:32
